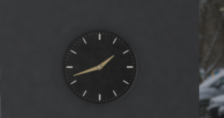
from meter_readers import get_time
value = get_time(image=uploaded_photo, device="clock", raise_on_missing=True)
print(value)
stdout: 1:42
